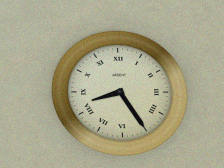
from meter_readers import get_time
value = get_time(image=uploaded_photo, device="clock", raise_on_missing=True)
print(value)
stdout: 8:25
